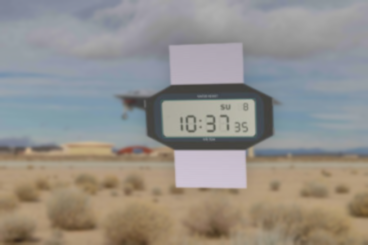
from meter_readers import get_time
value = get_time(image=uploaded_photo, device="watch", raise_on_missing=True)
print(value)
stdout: 10:37:35
